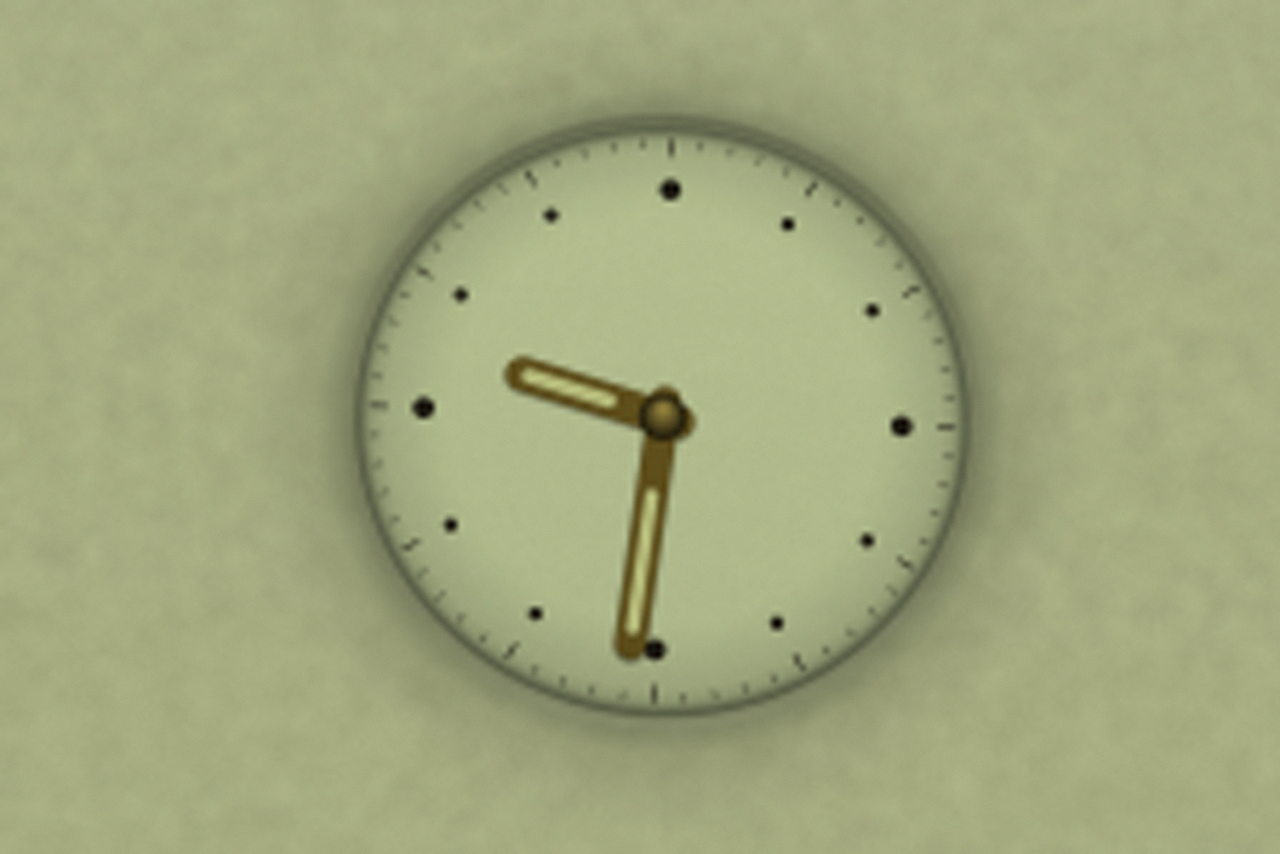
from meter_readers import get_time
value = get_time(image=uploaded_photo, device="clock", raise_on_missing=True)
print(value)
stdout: 9:31
